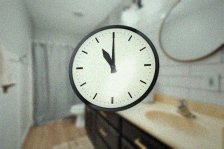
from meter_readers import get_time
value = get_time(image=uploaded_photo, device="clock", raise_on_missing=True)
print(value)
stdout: 11:00
